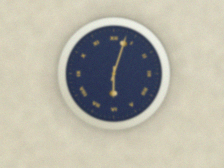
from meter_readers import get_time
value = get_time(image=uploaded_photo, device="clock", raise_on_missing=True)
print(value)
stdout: 6:03
